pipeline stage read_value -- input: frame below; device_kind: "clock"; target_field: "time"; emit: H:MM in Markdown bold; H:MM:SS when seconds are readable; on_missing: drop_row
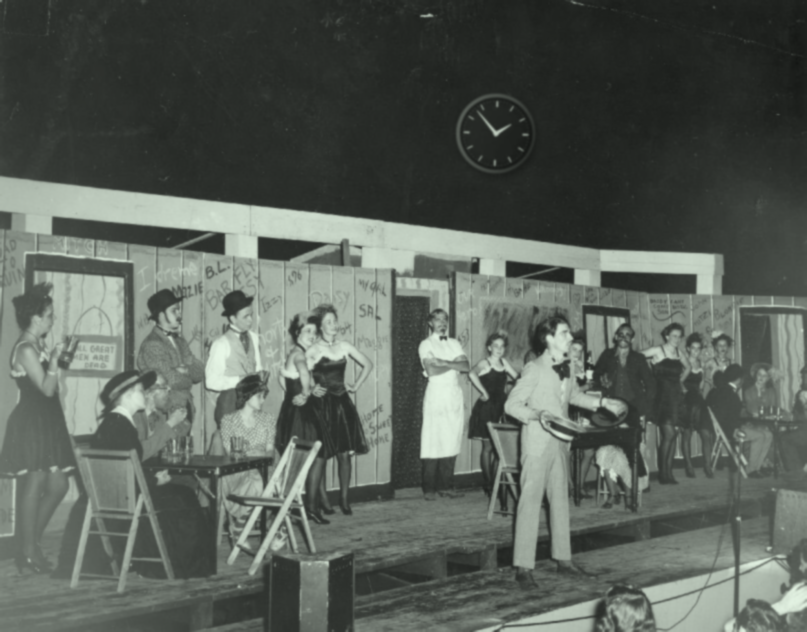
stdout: **1:53**
